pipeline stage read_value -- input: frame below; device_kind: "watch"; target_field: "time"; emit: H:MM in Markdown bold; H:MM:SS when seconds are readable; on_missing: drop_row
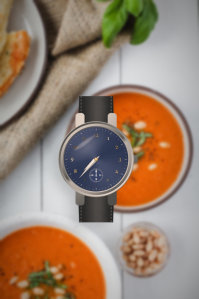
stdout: **7:37**
